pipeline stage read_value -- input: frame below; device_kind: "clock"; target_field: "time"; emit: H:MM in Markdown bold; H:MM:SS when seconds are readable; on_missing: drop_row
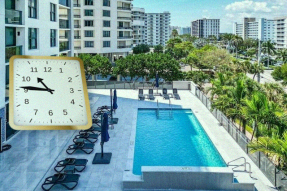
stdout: **10:46**
